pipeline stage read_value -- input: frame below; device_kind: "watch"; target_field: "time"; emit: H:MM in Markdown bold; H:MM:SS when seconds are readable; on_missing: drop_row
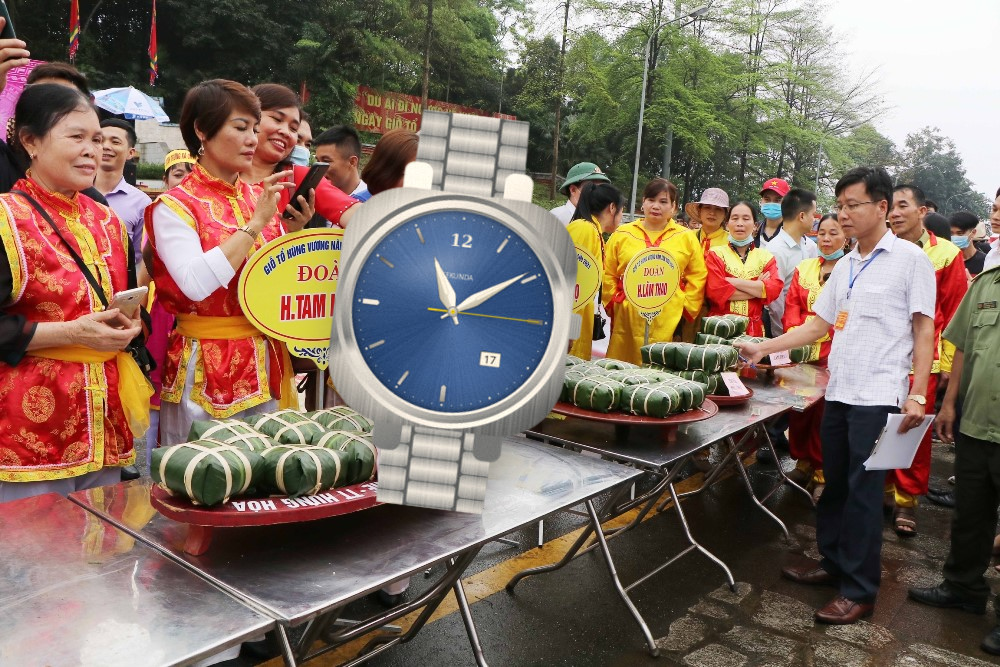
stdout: **11:09:15**
